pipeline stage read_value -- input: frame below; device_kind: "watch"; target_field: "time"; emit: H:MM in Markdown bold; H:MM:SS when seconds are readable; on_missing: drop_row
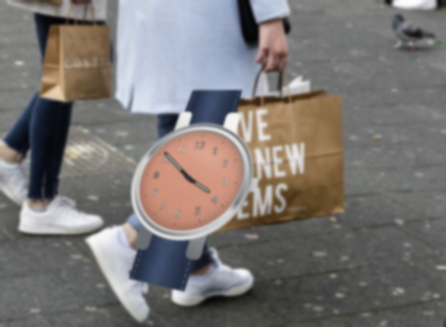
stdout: **3:51**
